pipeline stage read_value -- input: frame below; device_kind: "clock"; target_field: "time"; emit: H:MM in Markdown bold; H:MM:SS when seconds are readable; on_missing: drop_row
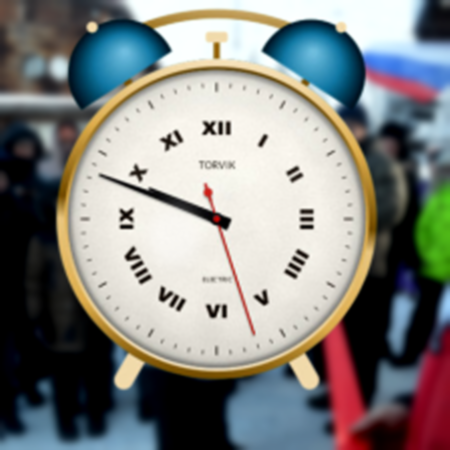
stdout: **9:48:27**
